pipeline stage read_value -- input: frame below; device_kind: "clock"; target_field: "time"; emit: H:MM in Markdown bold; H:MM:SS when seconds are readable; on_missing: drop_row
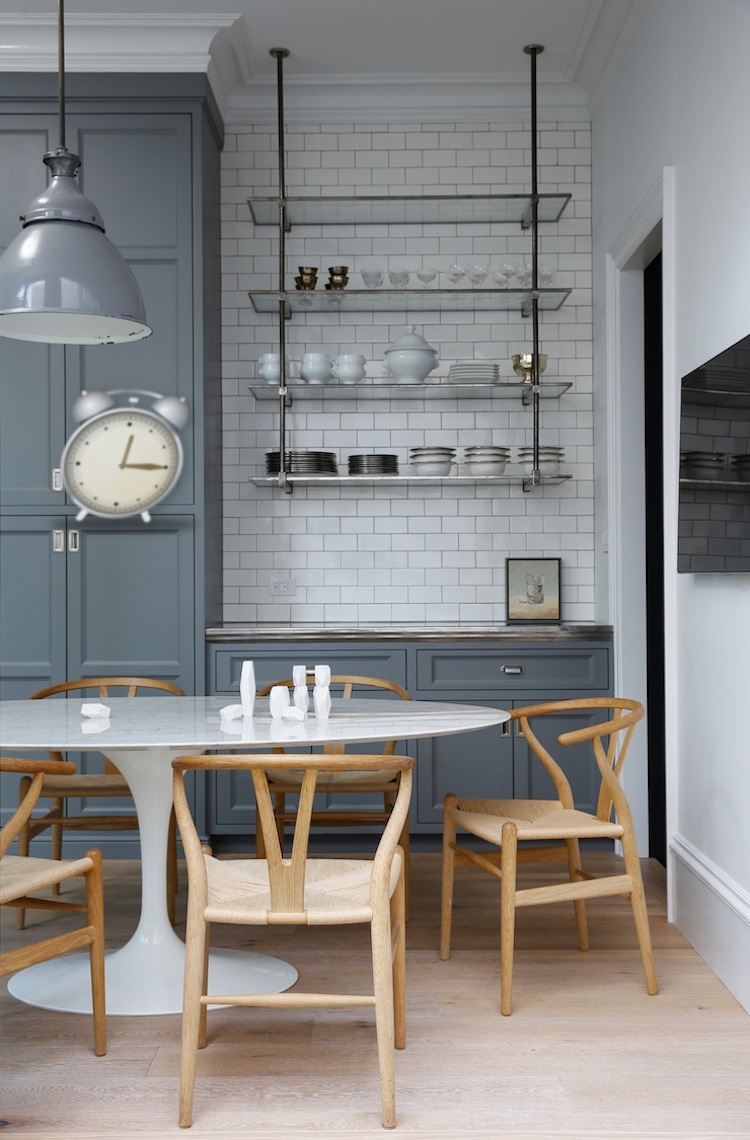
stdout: **12:15**
